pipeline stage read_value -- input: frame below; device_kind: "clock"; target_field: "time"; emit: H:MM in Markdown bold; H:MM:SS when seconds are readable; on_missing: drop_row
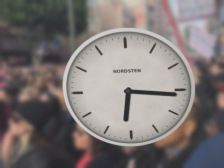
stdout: **6:16**
